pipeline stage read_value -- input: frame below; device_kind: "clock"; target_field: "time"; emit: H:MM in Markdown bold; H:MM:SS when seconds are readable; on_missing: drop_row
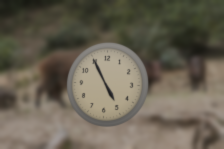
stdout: **4:55**
